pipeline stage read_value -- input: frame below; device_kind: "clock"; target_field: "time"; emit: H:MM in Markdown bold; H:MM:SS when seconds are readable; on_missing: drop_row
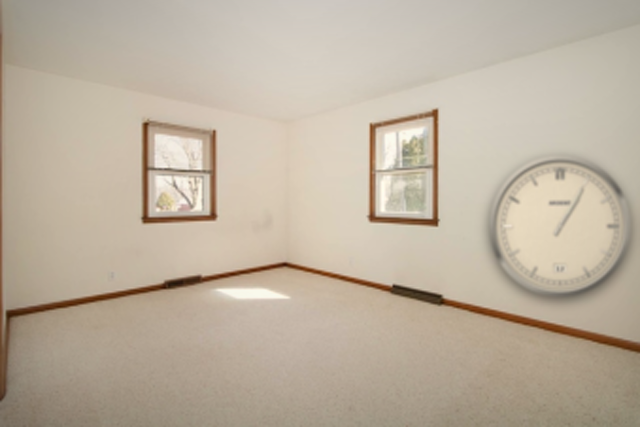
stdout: **1:05**
